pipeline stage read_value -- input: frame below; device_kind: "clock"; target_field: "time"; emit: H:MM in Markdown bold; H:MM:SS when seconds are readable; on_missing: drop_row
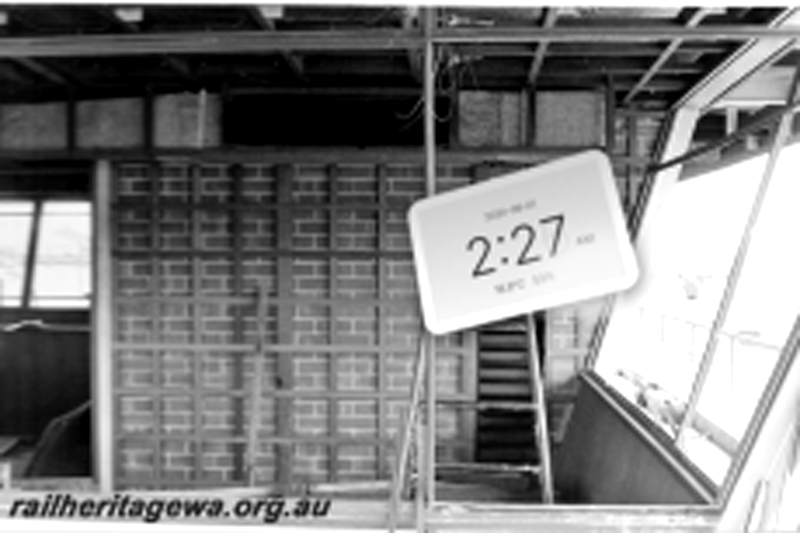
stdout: **2:27**
